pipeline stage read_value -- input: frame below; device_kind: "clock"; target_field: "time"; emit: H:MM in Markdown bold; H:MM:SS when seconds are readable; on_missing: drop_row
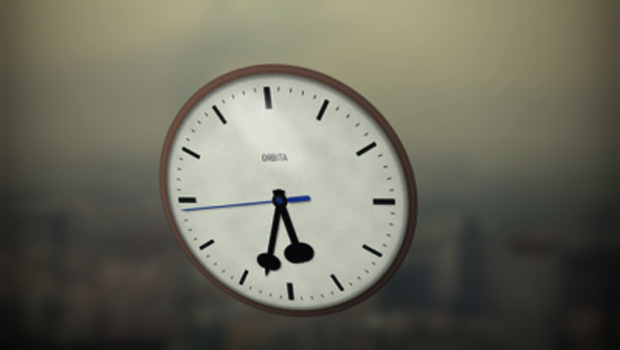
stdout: **5:32:44**
